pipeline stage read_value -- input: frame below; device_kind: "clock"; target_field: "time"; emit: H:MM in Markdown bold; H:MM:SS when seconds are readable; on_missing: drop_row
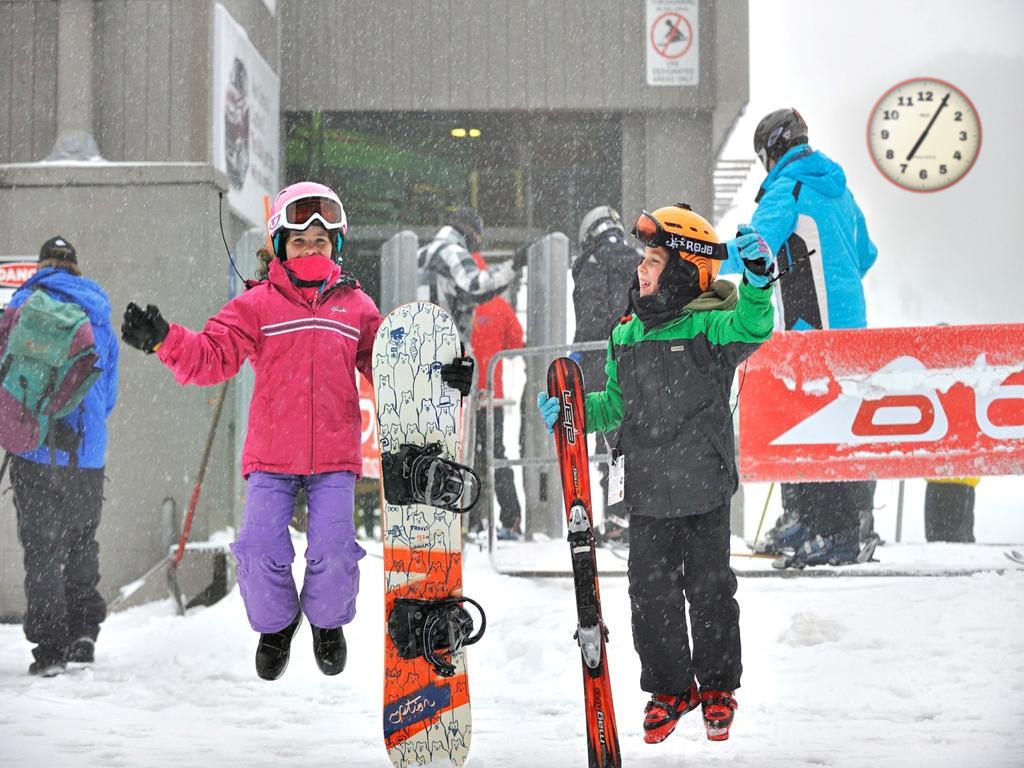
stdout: **7:05**
